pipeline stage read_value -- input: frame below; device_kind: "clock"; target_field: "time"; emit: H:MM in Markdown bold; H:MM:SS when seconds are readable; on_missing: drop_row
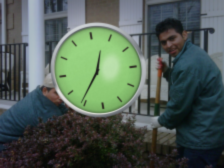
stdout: **12:36**
